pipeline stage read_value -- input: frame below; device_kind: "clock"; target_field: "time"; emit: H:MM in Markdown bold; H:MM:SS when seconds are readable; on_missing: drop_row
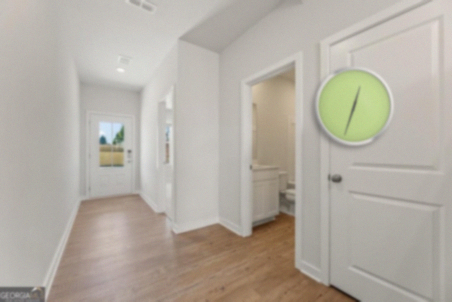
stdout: **12:33**
